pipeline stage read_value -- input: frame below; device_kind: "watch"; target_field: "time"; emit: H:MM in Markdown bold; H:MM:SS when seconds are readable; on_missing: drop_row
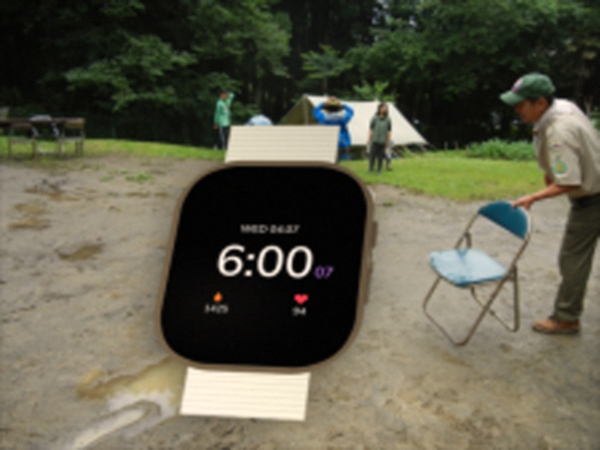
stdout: **6:00**
